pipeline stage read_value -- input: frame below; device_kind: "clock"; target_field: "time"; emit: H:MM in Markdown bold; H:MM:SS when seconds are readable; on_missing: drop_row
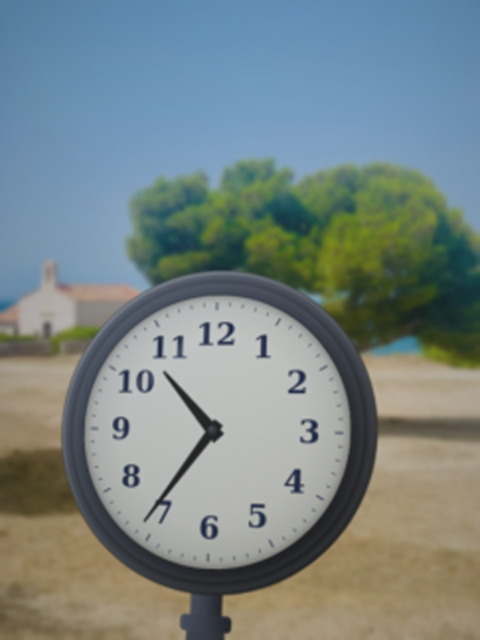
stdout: **10:36**
